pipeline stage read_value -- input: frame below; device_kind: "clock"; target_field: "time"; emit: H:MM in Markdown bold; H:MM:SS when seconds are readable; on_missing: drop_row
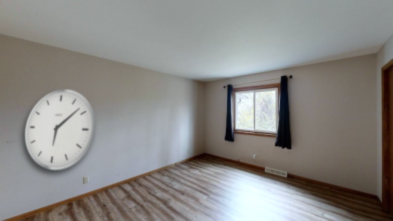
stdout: **6:08**
